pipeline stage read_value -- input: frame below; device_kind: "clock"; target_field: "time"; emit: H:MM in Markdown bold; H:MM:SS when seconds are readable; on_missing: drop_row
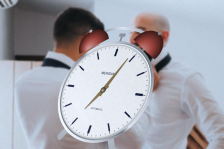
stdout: **7:04**
